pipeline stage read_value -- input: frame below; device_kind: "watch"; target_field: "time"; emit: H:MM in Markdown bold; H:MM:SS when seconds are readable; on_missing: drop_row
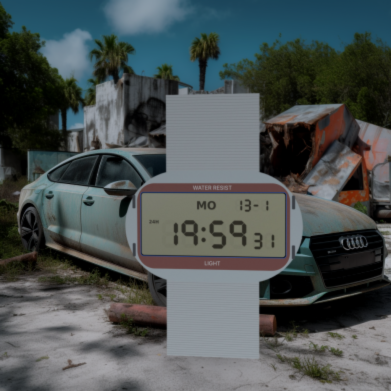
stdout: **19:59:31**
